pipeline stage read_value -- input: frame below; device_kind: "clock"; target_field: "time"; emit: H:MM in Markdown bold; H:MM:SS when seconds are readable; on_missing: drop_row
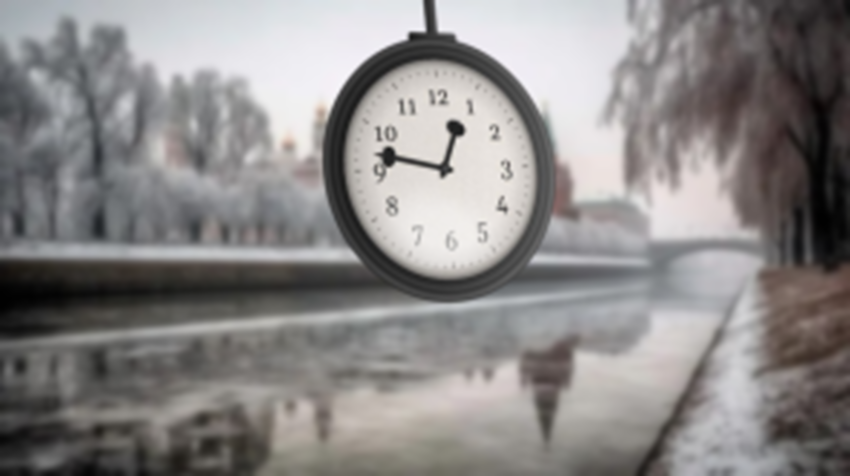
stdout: **12:47**
